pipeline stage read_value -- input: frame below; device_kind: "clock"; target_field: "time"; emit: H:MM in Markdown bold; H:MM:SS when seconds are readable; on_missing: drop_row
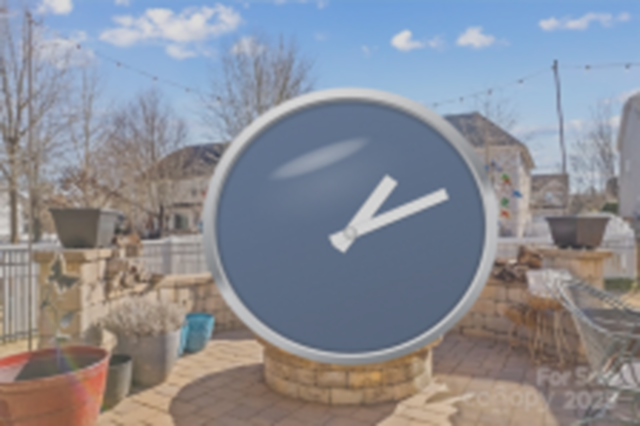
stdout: **1:11**
